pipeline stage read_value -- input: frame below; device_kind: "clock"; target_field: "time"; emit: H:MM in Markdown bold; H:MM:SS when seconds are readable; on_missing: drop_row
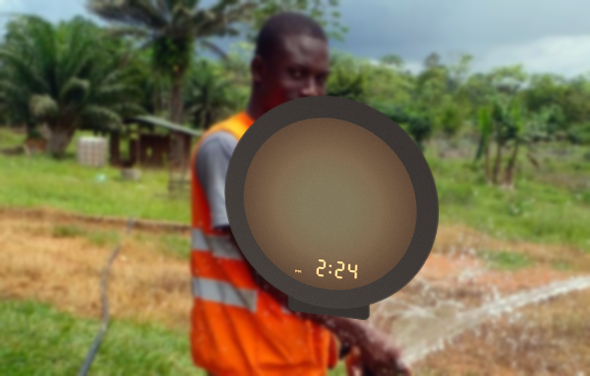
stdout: **2:24**
